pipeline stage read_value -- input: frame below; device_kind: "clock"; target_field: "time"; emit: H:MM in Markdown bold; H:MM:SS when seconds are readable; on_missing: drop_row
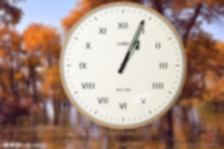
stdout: **1:04**
